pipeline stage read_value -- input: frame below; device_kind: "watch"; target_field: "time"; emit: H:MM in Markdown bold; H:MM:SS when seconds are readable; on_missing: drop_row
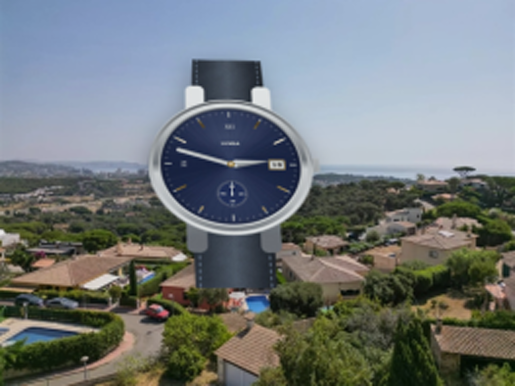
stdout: **2:48**
